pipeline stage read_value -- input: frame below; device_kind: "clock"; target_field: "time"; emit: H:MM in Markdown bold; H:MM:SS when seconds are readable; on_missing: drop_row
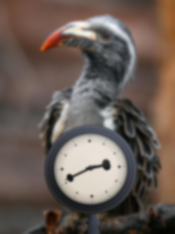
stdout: **2:41**
